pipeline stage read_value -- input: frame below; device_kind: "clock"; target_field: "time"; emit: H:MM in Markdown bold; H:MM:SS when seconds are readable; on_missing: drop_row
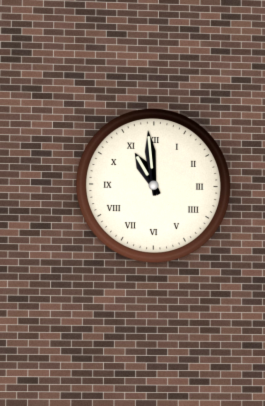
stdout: **10:59**
